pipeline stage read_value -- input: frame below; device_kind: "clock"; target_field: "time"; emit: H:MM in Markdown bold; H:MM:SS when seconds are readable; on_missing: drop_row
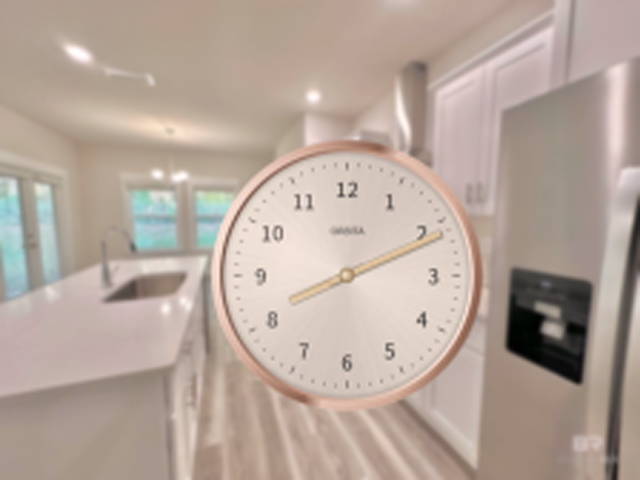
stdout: **8:11**
